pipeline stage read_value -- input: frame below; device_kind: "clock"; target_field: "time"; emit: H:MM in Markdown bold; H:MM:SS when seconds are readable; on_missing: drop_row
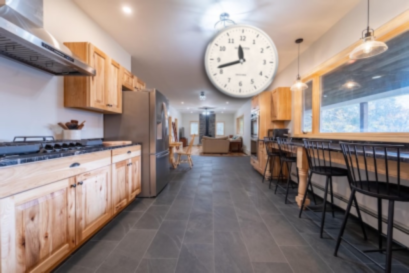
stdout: **11:42**
